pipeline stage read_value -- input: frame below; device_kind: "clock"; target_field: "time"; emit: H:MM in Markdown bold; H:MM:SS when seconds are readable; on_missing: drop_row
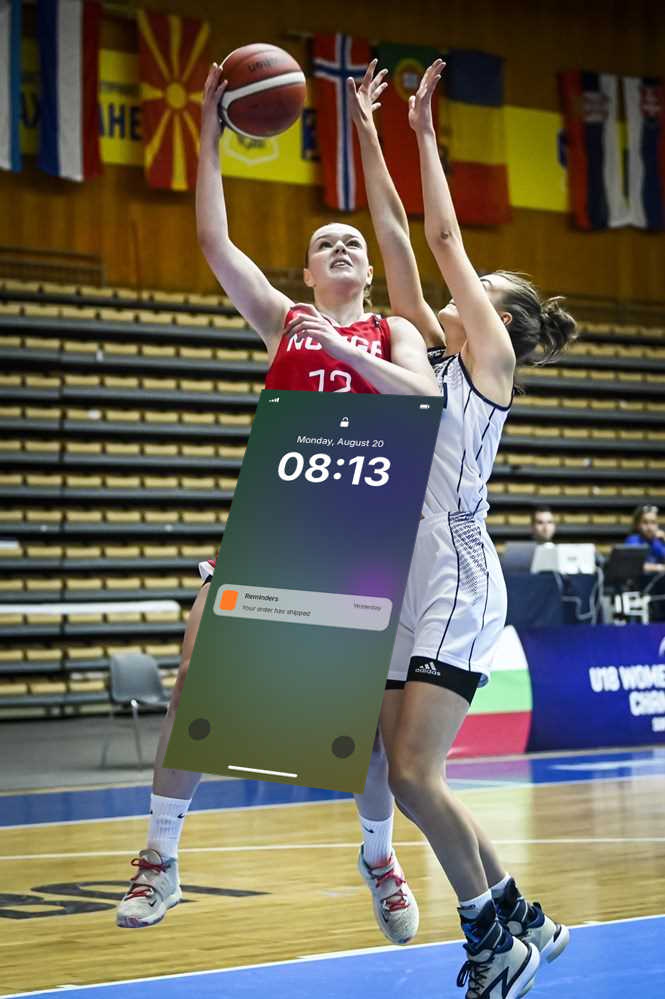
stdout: **8:13**
